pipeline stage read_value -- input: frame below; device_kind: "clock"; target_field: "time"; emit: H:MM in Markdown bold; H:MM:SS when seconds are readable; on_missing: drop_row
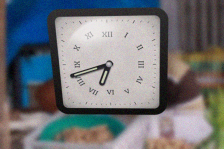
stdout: **6:42**
